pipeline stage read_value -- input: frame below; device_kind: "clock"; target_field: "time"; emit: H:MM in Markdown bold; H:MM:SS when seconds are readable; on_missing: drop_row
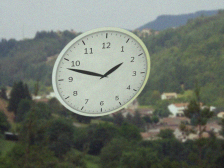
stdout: **1:48**
